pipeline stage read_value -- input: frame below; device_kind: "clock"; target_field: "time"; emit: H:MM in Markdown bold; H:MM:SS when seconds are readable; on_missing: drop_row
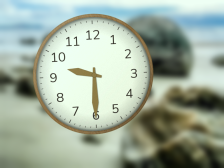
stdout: **9:30**
